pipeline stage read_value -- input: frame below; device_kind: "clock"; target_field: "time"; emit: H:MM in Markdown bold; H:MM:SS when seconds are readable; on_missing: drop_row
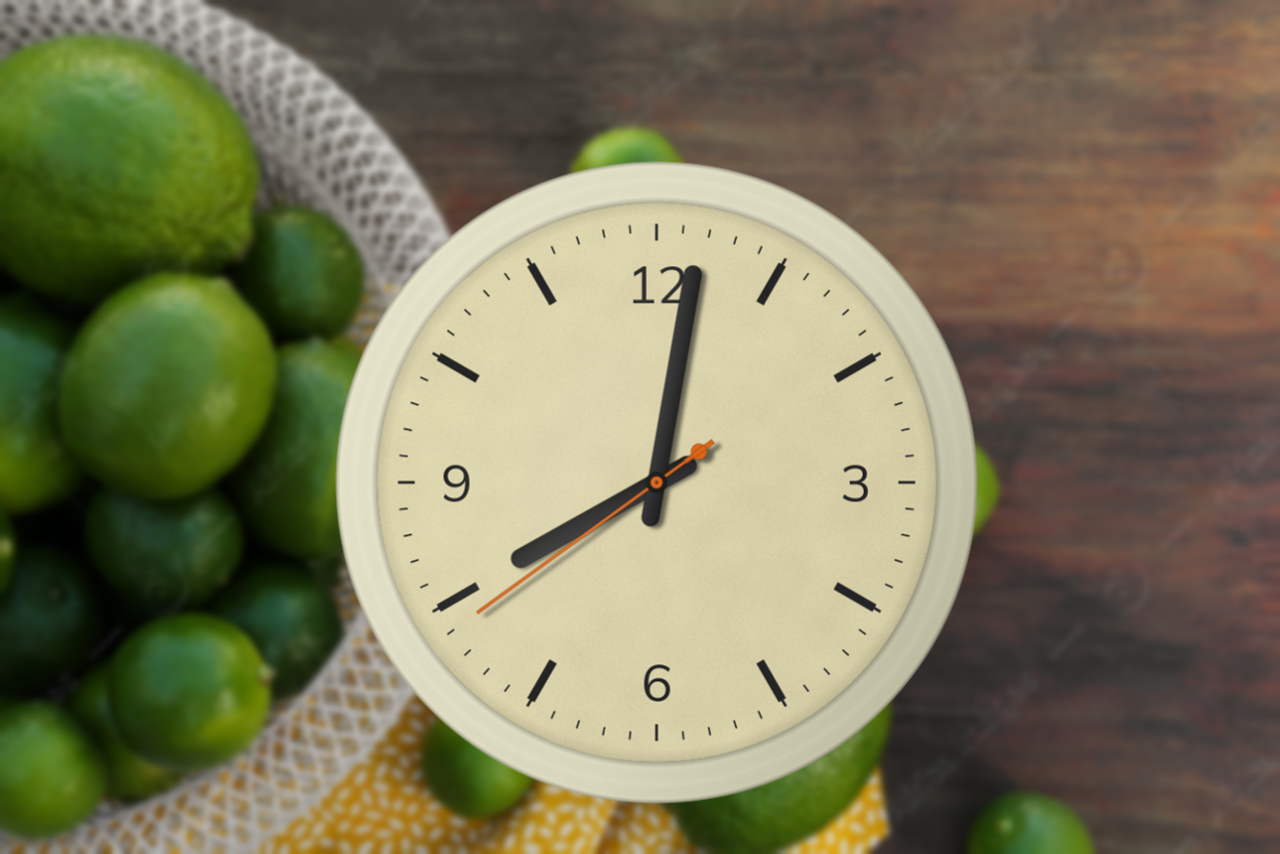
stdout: **8:01:39**
